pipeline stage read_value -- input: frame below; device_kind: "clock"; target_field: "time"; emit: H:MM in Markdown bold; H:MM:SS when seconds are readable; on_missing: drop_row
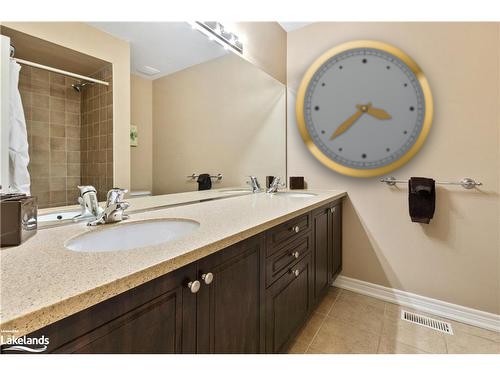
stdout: **3:38**
